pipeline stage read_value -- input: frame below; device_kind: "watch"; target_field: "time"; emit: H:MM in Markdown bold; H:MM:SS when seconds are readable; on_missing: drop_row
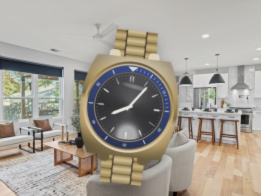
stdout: **8:06**
